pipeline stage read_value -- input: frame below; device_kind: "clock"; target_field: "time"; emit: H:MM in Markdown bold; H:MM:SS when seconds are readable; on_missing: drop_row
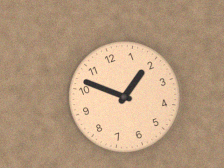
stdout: **1:52**
